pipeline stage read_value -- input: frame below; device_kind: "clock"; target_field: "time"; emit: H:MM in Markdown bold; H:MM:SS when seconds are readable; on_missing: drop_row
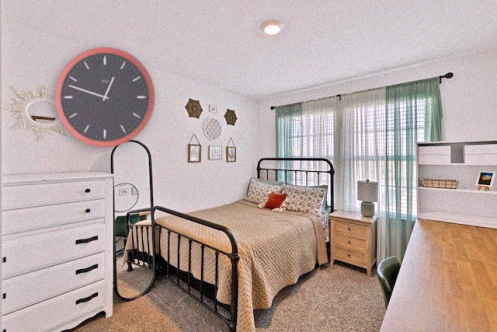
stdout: **12:48**
